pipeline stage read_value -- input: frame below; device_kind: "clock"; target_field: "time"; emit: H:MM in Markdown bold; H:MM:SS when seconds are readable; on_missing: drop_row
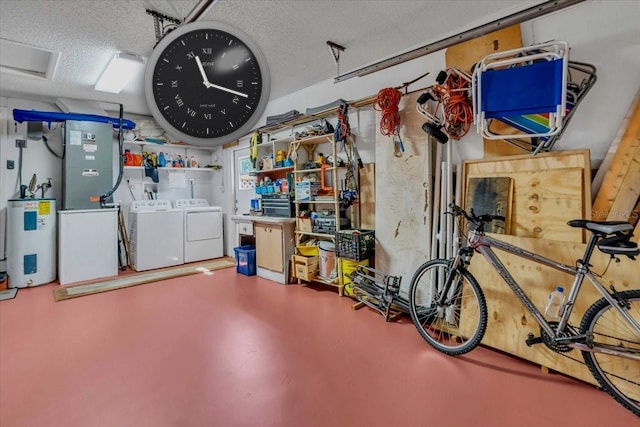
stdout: **11:18**
